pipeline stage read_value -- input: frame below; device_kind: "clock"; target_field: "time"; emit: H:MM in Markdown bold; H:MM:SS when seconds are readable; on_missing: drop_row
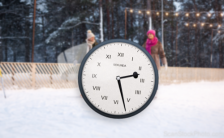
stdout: **2:27**
